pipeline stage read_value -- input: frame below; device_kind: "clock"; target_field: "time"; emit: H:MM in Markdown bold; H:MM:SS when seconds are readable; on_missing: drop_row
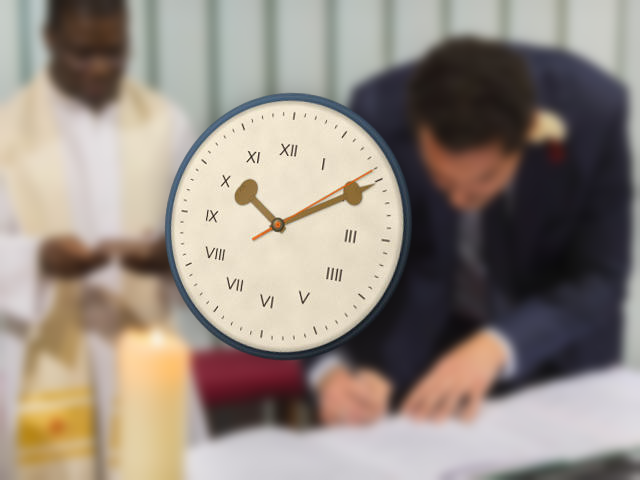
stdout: **10:10:09**
